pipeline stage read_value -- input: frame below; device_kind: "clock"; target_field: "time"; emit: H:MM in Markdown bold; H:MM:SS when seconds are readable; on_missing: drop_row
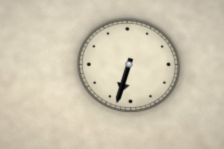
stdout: **6:33**
